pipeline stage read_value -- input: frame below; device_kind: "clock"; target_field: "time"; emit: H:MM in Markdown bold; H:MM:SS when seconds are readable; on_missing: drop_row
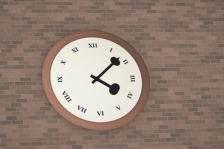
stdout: **4:08**
